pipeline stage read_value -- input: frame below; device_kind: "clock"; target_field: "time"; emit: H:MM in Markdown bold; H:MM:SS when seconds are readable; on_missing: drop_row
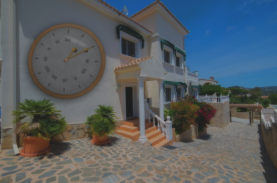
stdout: **1:10**
